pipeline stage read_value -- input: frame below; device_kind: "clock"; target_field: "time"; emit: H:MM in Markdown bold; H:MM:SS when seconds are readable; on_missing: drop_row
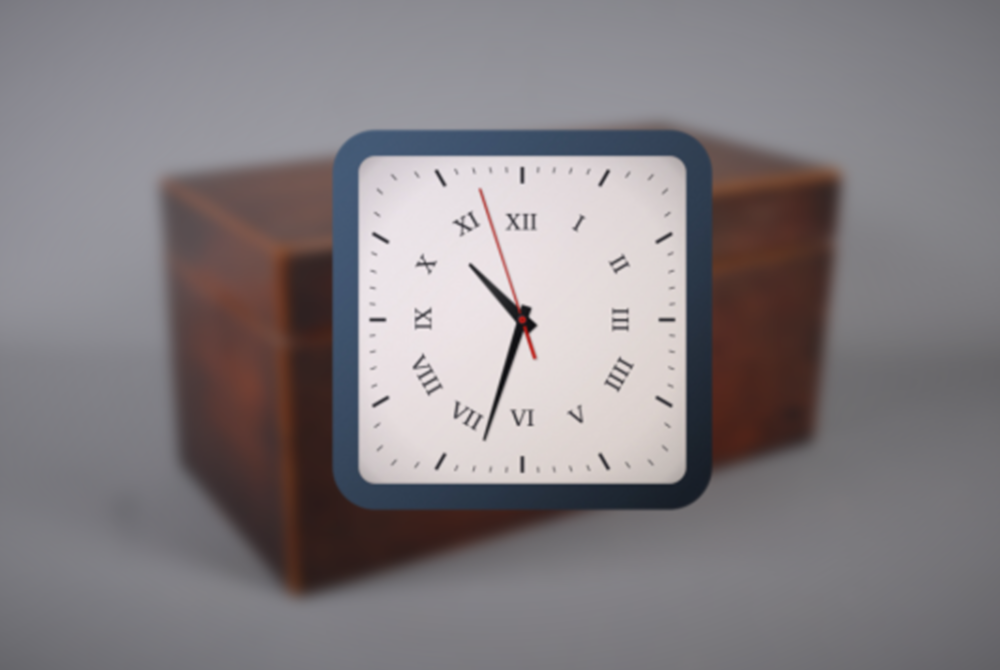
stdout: **10:32:57**
